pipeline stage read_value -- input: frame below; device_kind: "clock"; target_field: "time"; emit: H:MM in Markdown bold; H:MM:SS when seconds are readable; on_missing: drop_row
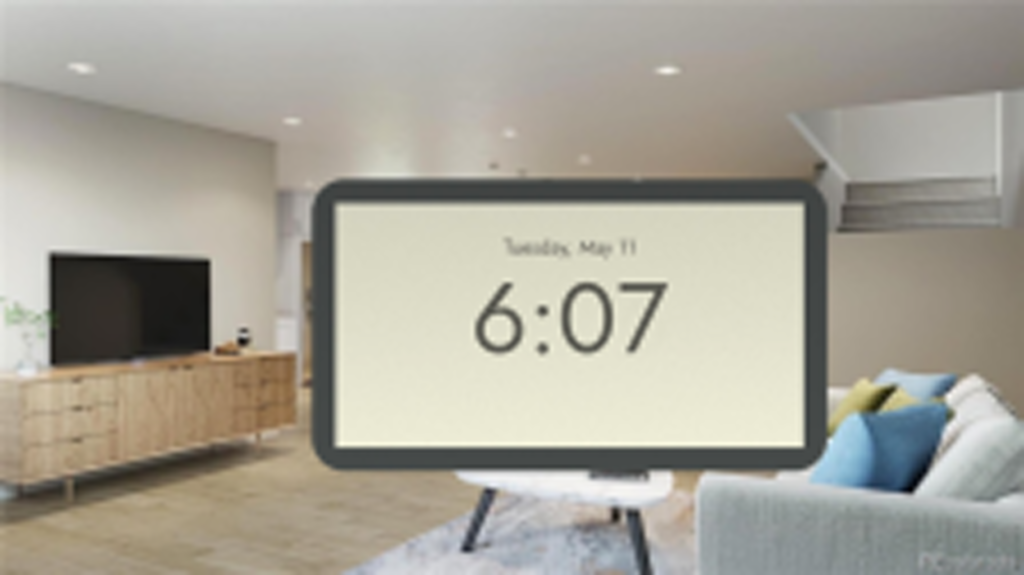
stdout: **6:07**
